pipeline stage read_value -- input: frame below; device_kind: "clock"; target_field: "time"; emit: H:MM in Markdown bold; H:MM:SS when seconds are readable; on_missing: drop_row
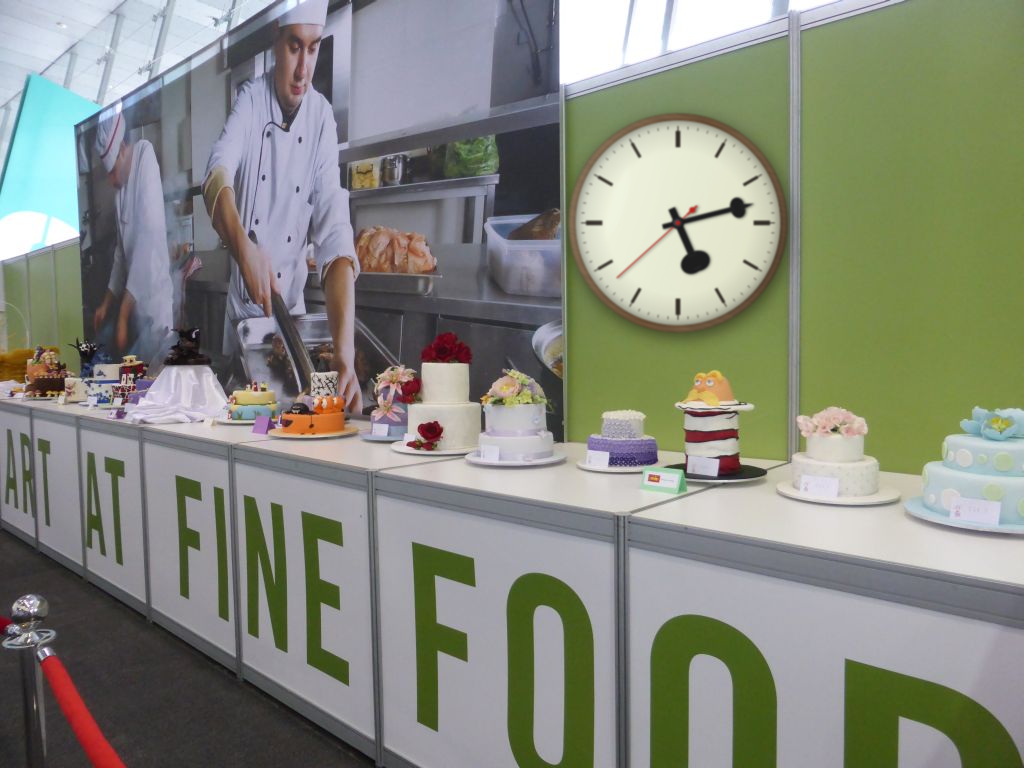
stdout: **5:12:38**
